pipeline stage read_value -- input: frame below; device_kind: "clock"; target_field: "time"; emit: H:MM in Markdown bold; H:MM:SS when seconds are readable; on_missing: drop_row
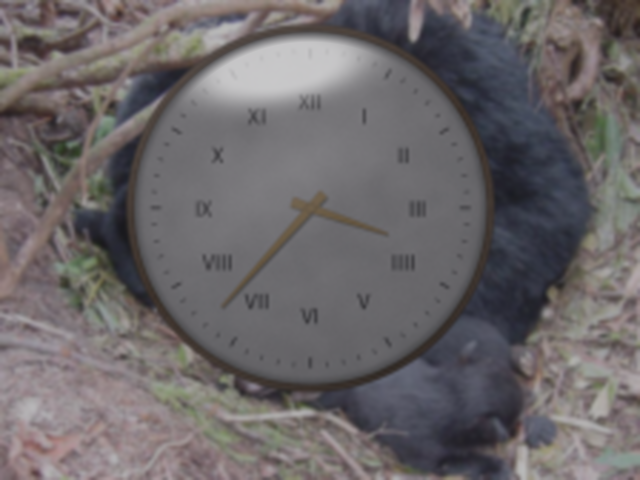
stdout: **3:37**
